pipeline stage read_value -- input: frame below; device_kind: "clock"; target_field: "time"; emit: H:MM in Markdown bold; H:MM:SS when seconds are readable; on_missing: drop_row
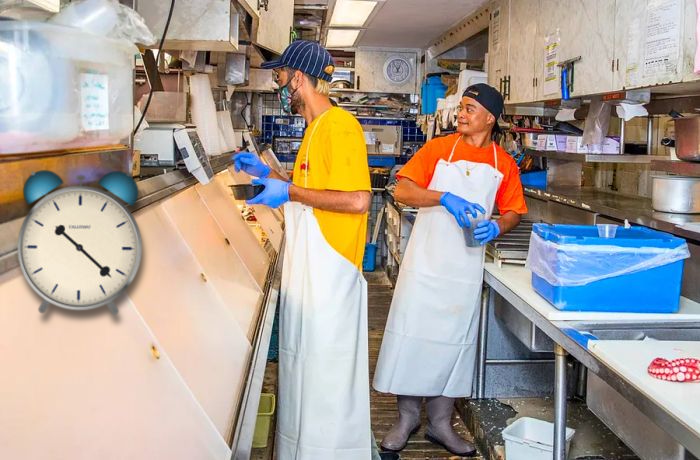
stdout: **10:22**
